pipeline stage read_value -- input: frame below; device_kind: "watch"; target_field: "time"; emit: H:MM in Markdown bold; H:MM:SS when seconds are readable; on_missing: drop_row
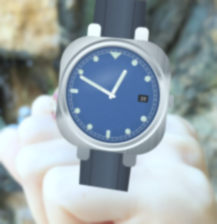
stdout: **12:49**
